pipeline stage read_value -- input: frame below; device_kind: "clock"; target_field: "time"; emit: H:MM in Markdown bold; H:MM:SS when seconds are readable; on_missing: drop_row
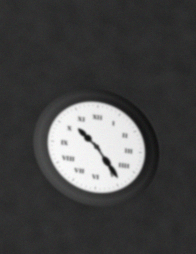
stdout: **10:24**
